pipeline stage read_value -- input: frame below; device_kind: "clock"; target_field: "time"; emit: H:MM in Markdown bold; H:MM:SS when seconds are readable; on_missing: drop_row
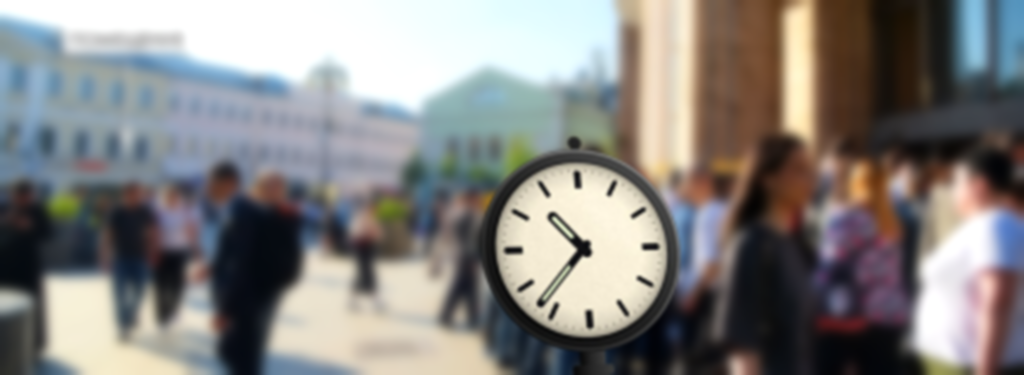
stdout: **10:37**
